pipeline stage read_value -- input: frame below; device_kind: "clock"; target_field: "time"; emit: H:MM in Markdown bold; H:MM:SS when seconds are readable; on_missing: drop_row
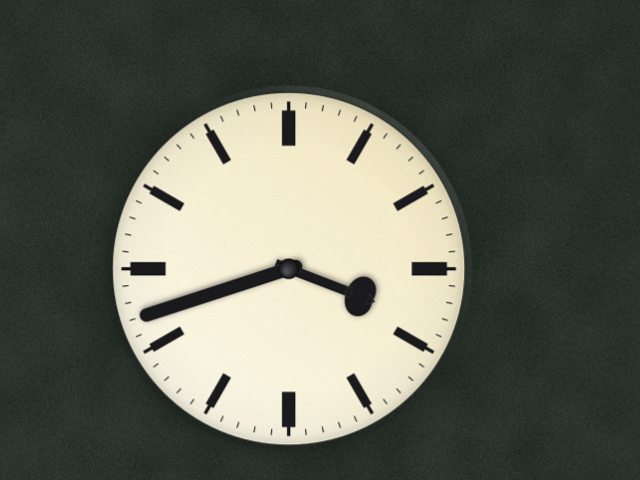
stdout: **3:42**
